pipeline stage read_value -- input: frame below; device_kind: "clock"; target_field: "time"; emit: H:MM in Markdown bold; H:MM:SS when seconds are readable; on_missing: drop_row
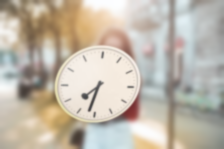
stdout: **7:32**
